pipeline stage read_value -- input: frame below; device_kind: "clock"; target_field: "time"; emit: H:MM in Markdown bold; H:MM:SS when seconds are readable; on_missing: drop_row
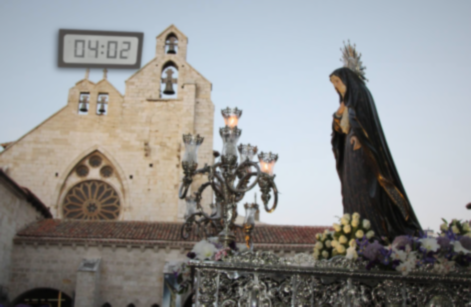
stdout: **4:02**
